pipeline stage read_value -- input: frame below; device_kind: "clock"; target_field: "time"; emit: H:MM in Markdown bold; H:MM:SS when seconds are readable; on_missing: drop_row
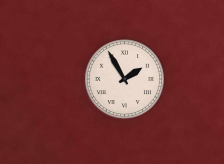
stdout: **1:55**
